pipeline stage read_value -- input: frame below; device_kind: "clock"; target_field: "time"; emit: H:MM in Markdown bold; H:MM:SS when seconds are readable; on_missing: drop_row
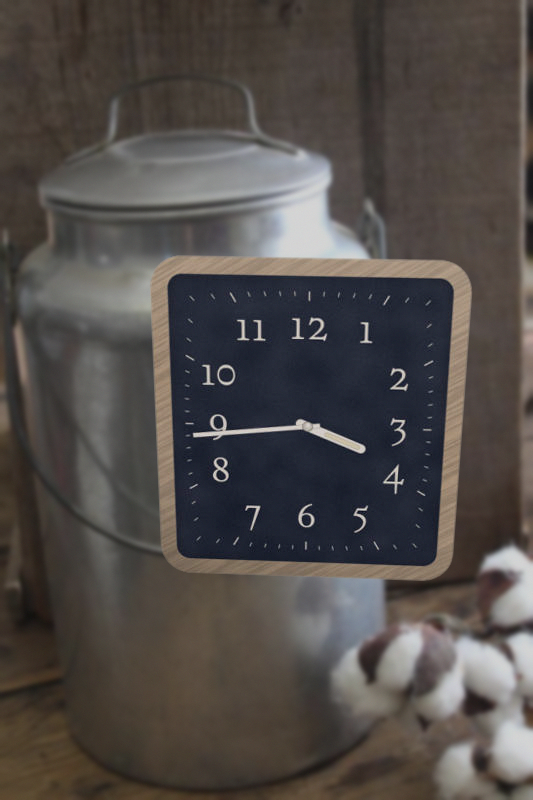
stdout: **3:44**
